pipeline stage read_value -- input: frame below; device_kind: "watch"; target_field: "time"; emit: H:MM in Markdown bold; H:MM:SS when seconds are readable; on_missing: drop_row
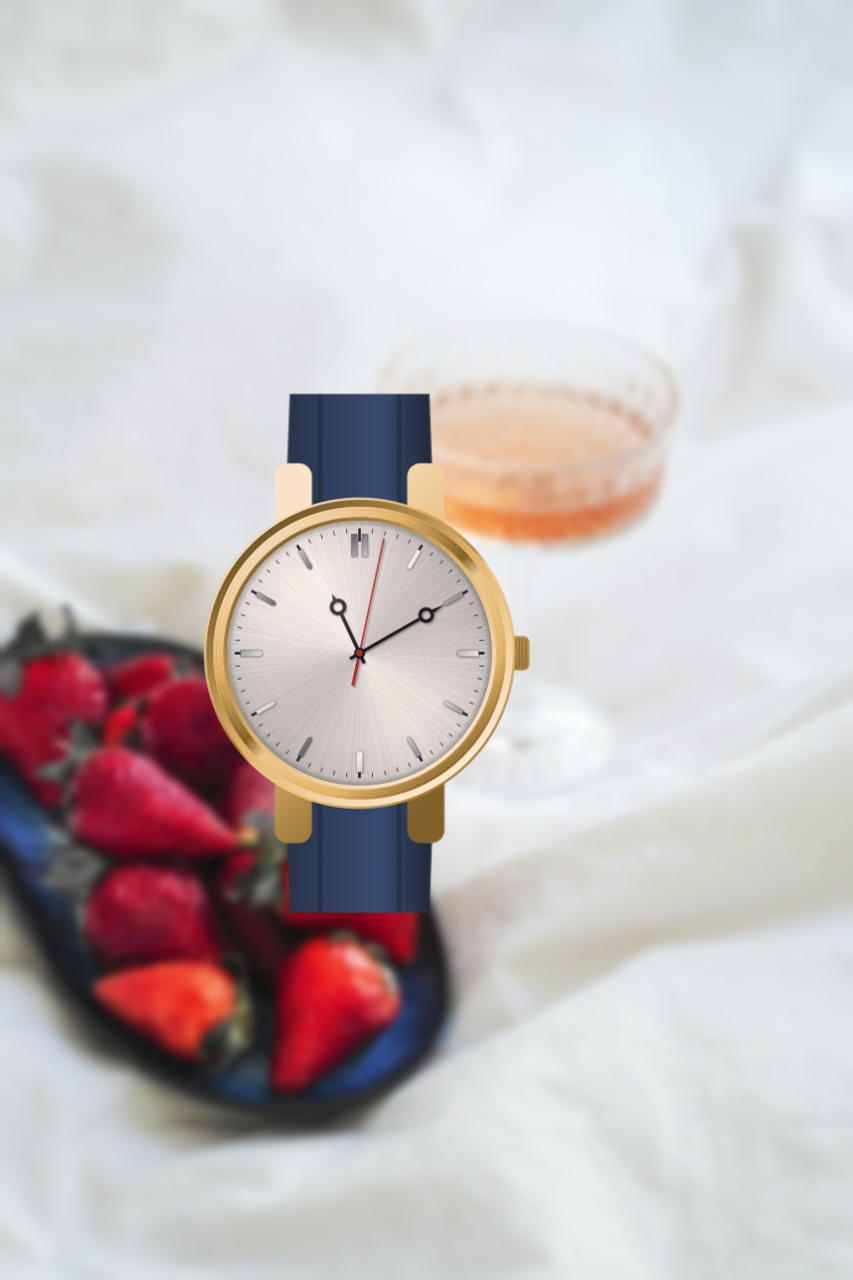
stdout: **11:10:02**
